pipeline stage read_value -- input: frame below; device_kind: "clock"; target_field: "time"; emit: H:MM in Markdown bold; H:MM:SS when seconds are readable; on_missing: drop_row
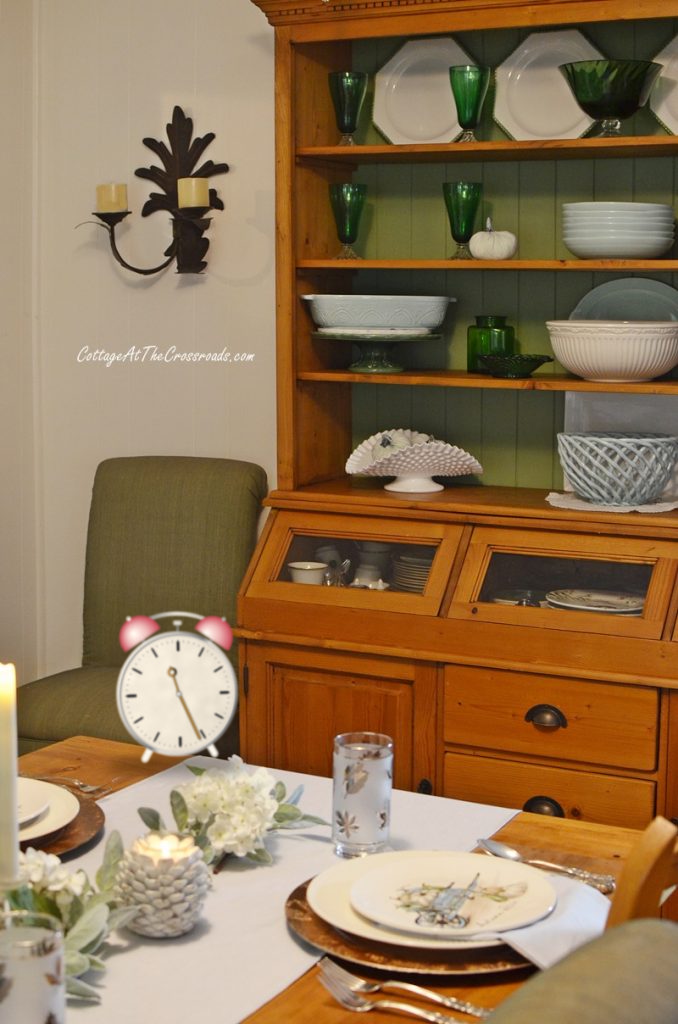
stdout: **11:26**
